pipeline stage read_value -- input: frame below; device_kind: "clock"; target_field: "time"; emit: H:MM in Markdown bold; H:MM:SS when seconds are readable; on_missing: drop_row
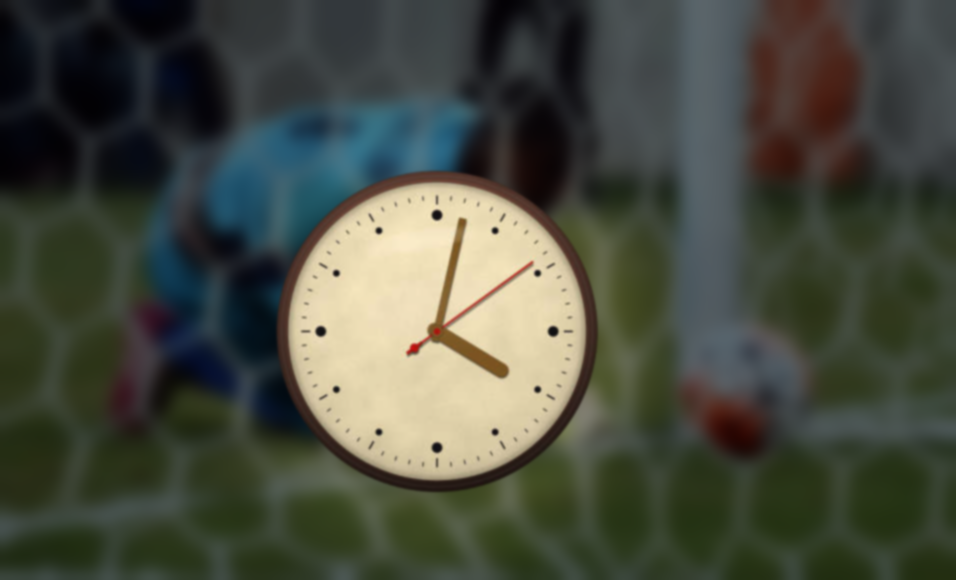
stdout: **4:02:09**
